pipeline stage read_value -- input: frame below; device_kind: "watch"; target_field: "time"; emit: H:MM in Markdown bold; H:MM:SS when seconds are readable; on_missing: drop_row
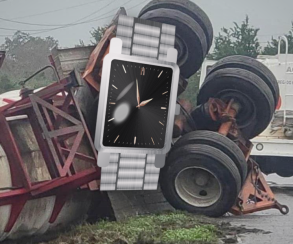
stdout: **1:58**
